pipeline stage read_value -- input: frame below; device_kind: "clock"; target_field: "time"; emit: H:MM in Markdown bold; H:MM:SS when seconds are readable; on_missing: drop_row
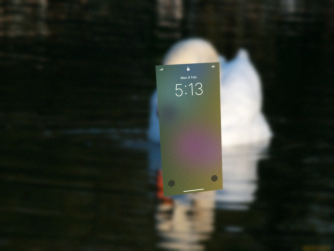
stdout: **5:13**
